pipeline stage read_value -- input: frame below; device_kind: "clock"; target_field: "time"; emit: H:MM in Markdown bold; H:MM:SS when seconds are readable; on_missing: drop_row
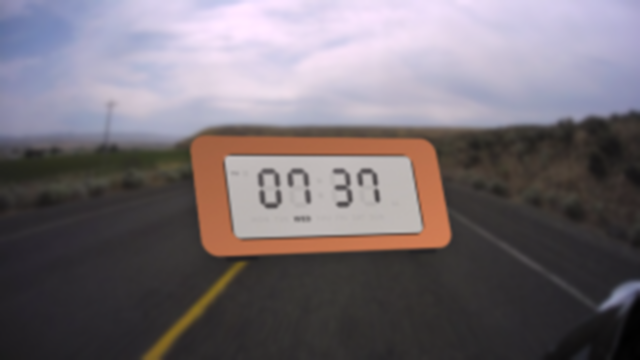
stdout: **7:37**
